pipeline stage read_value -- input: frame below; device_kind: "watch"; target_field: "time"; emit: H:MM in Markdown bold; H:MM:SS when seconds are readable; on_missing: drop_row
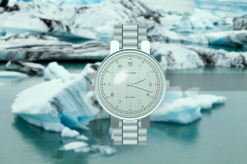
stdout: **2:18**
